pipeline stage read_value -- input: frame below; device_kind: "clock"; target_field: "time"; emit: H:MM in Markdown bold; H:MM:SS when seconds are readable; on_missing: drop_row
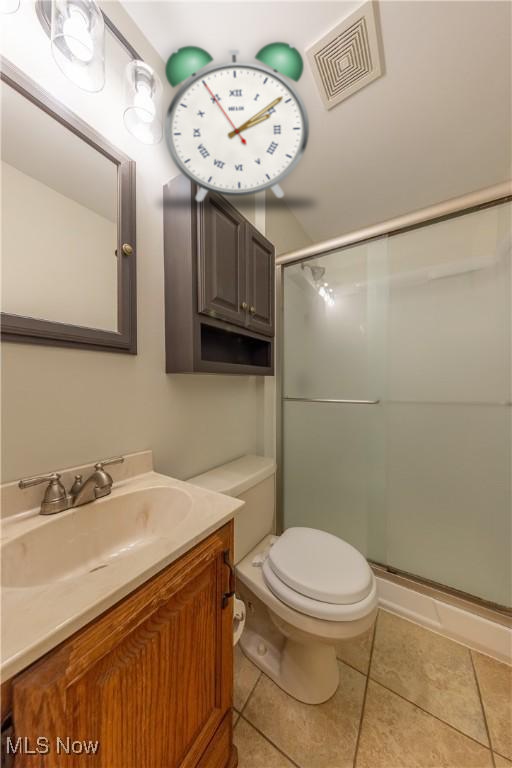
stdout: **2:08:55**
